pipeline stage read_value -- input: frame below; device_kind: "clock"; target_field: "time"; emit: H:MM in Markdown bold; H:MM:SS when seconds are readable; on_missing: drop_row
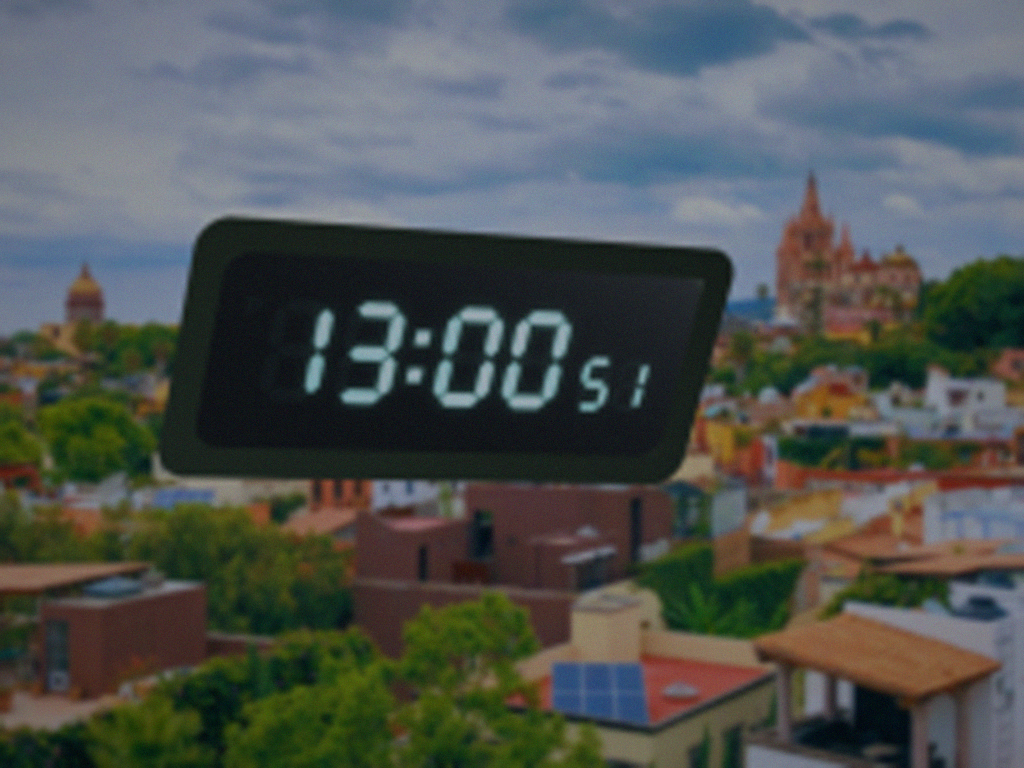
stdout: **13:00:51**
